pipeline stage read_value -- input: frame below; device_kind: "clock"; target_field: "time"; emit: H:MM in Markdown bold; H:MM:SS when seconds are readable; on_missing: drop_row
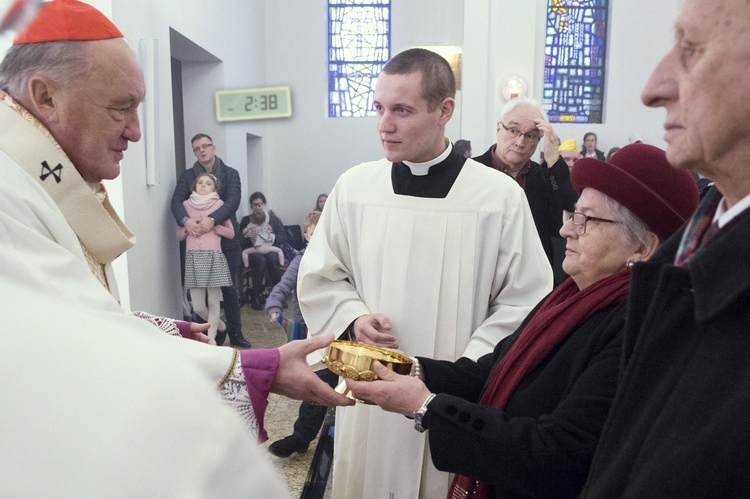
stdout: **2:38**
